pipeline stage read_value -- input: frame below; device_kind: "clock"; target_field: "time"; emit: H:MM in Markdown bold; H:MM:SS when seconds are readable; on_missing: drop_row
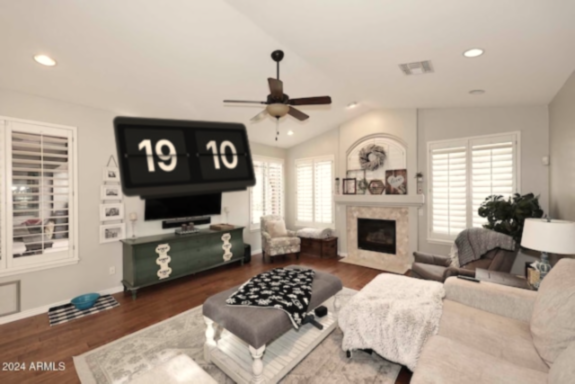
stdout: **19:10**
